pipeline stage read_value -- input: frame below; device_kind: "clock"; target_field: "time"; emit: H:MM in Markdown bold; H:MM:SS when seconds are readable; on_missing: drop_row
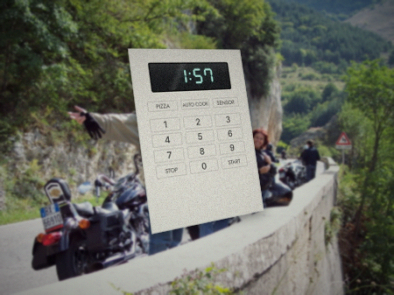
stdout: **1:57**
